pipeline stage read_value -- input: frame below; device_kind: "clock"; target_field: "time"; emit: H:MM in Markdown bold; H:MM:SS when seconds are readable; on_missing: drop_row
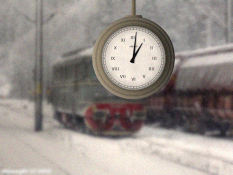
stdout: **1:01**
